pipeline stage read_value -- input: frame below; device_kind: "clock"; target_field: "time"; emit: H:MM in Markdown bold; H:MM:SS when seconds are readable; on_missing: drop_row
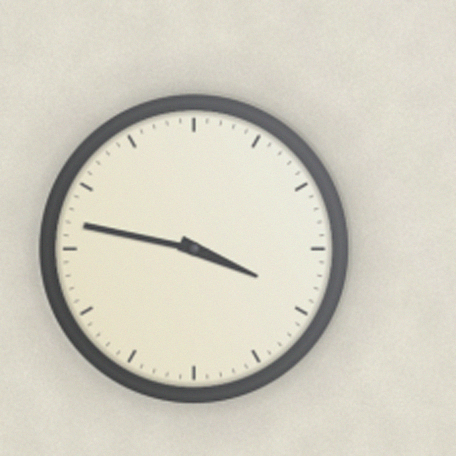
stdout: **3:47**
